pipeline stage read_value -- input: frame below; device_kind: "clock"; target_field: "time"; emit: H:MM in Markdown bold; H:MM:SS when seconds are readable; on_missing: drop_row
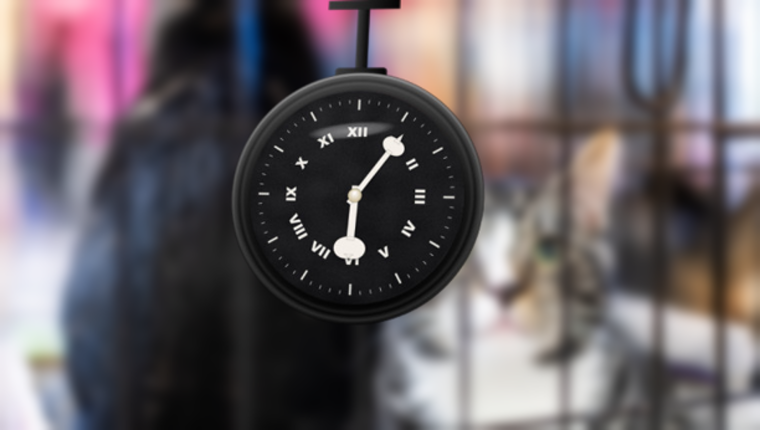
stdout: **6:06**
